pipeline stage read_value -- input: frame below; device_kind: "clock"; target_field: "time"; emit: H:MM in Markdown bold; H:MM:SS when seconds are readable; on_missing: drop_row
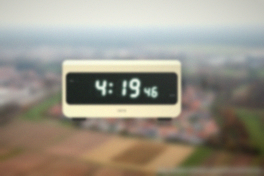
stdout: **4:19**
